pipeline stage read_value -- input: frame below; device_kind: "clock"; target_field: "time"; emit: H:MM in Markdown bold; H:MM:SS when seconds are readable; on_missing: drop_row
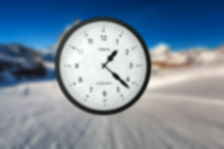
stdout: **1:22**
